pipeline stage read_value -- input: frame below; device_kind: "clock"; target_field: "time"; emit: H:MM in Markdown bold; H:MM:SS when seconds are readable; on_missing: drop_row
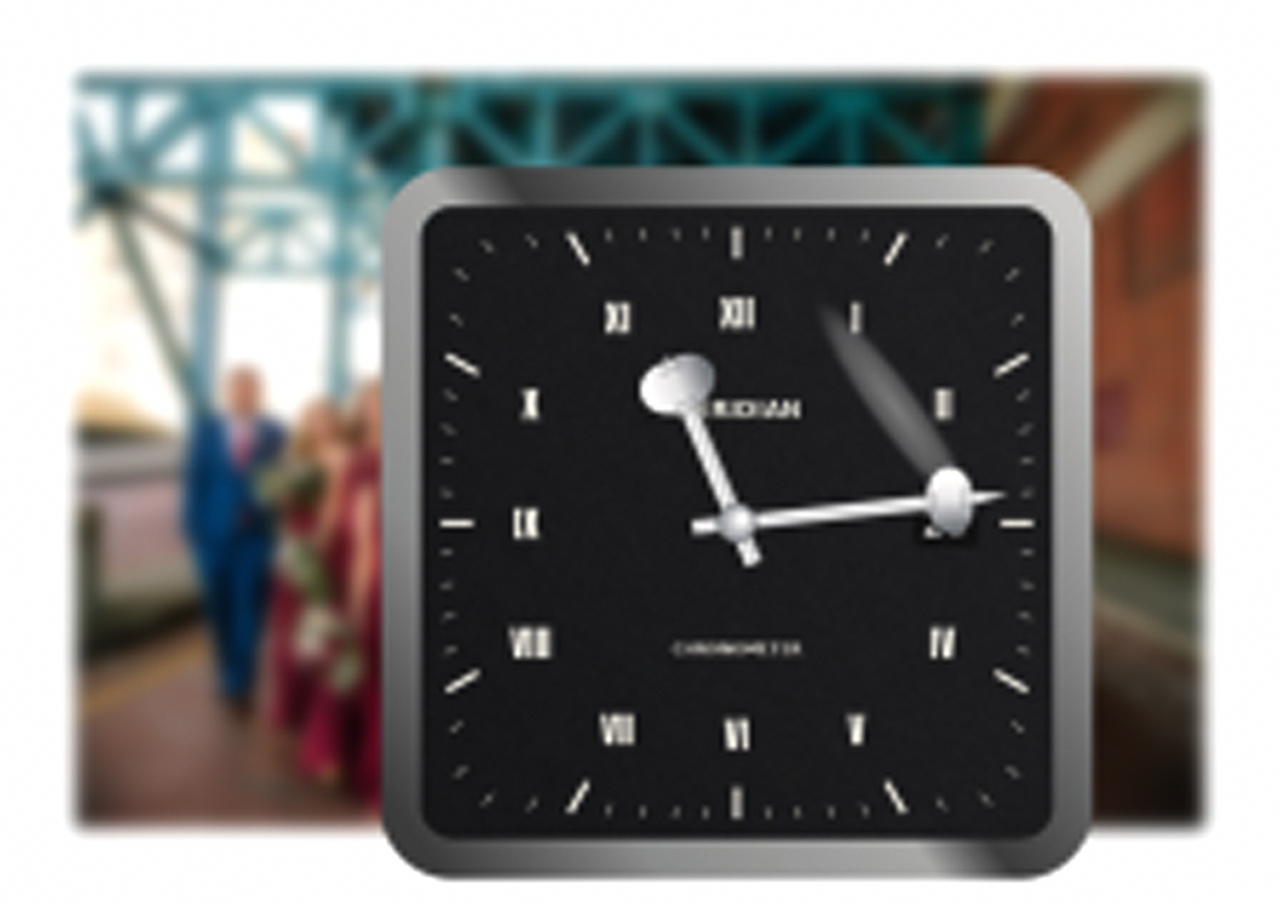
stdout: **11:14**
